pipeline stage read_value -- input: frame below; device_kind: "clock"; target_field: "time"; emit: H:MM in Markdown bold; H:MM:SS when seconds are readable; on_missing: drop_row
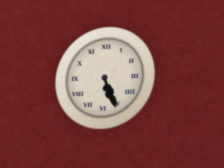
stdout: **5:26**
